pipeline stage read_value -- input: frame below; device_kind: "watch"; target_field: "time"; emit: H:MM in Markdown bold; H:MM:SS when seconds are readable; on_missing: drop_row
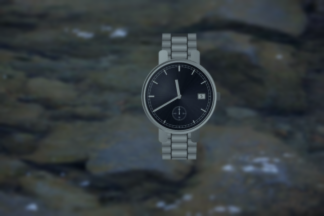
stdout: **11:40**
